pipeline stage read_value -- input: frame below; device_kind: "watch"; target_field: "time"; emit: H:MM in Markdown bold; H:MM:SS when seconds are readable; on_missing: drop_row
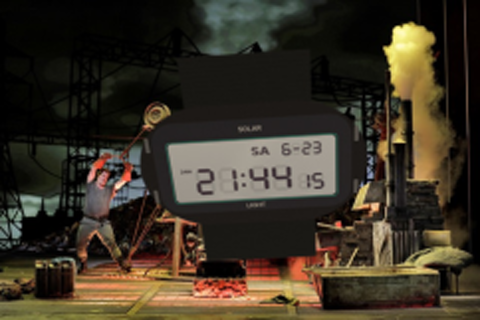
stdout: **21:44:15**
